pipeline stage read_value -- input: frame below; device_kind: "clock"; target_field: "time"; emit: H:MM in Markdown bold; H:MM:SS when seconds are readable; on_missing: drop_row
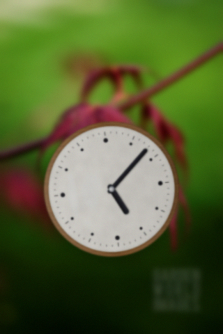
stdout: **5:08**
